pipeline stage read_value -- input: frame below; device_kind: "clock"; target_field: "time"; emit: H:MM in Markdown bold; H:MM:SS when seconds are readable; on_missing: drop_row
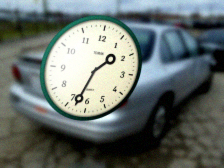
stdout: **1:33**
